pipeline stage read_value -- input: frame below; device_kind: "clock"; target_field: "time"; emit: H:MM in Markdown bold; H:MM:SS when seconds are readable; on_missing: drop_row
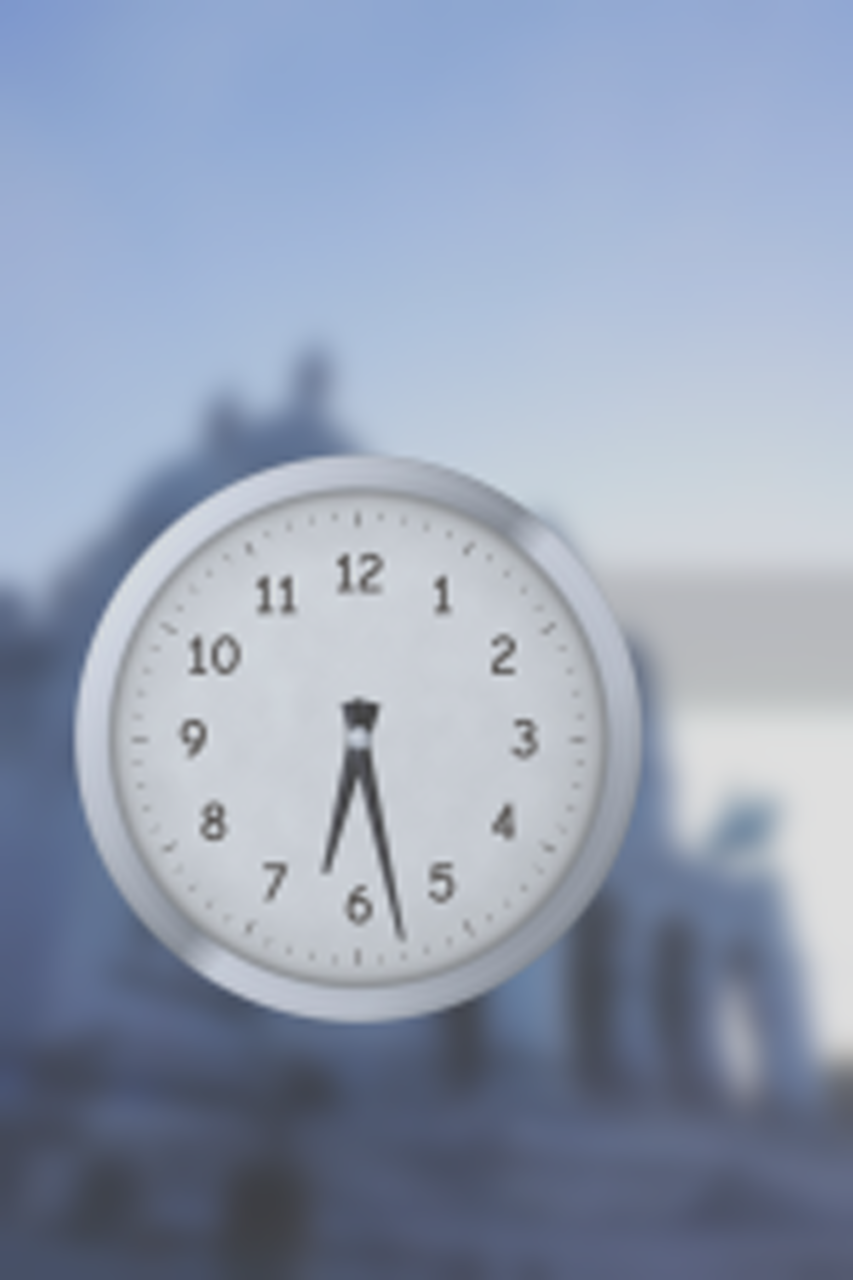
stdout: **6:28**
